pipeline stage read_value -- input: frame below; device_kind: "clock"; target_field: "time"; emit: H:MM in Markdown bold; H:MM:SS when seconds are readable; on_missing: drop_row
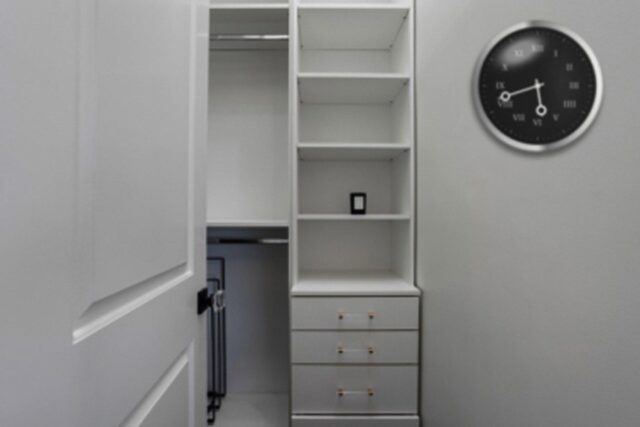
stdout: **5:42**
